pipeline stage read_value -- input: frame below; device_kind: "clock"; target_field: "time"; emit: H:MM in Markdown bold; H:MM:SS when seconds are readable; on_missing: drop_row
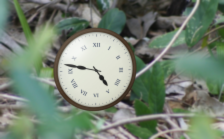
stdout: **4:47**
